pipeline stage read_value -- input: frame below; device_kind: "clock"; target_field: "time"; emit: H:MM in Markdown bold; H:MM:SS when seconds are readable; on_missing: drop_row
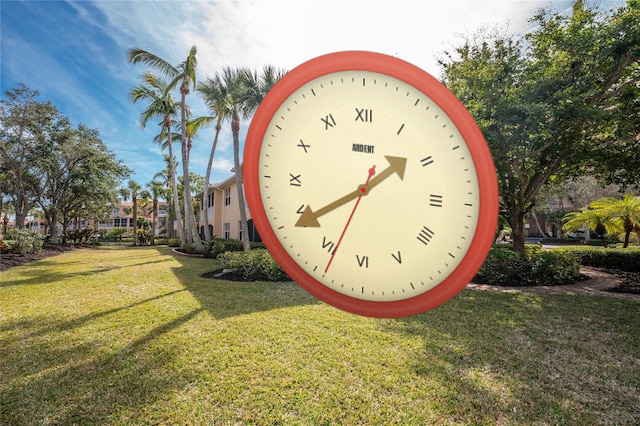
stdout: **1:39:34**
